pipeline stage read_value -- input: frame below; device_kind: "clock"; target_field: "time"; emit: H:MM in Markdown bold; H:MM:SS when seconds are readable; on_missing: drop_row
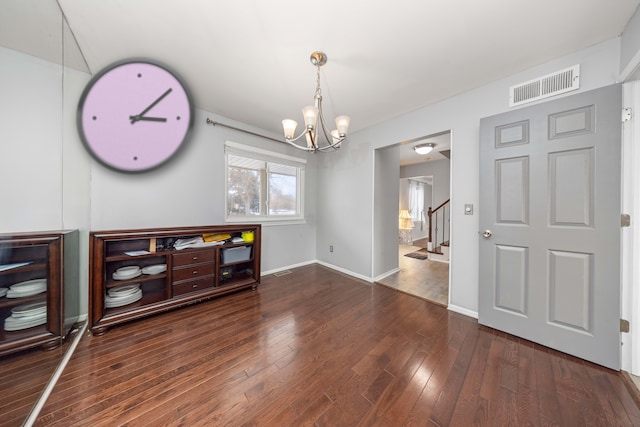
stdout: **3:08**
